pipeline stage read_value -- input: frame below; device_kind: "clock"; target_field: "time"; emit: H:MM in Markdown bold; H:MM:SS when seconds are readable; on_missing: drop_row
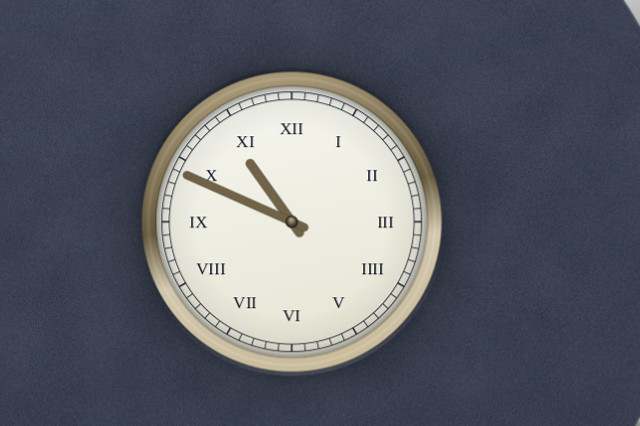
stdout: **10:49**
